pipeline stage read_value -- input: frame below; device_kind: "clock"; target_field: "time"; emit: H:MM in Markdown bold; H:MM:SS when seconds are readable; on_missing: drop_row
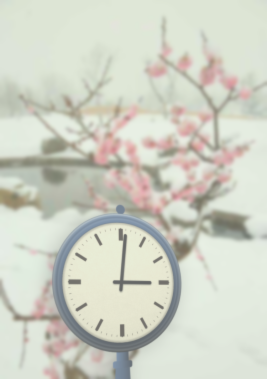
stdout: **3:01**
